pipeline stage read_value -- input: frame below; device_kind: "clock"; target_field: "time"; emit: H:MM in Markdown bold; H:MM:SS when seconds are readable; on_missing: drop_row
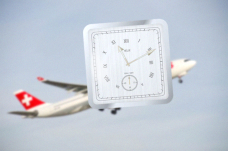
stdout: **11:11**
